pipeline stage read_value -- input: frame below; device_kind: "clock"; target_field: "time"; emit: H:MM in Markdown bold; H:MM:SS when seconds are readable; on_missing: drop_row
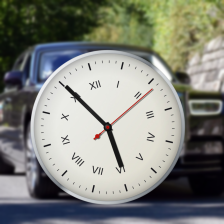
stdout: **5:55:11**
